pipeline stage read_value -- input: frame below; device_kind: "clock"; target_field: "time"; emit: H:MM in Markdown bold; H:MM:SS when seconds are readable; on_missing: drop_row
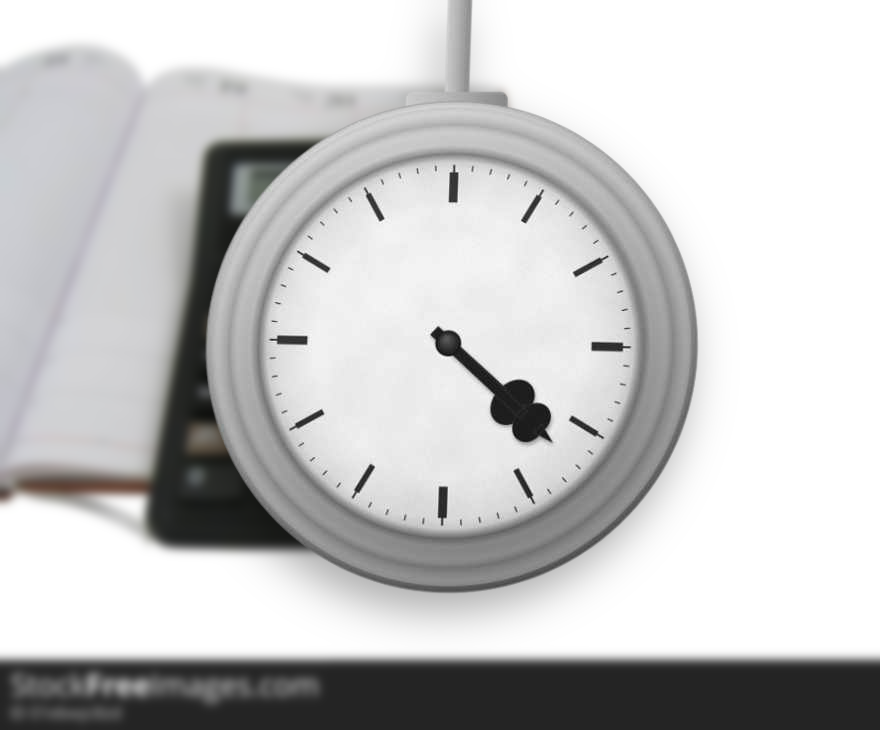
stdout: **4:22**
